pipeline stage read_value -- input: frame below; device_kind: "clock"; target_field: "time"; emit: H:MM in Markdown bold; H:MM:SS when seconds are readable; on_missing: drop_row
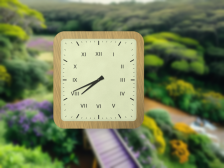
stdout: **7:41**
